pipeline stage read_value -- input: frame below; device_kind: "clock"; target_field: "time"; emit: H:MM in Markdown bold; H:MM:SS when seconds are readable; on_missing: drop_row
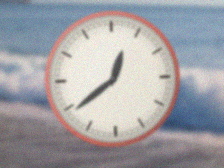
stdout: **12:39**
